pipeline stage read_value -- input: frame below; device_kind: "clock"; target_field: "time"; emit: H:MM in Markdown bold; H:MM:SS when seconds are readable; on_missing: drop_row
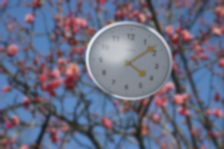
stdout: **4:08**
